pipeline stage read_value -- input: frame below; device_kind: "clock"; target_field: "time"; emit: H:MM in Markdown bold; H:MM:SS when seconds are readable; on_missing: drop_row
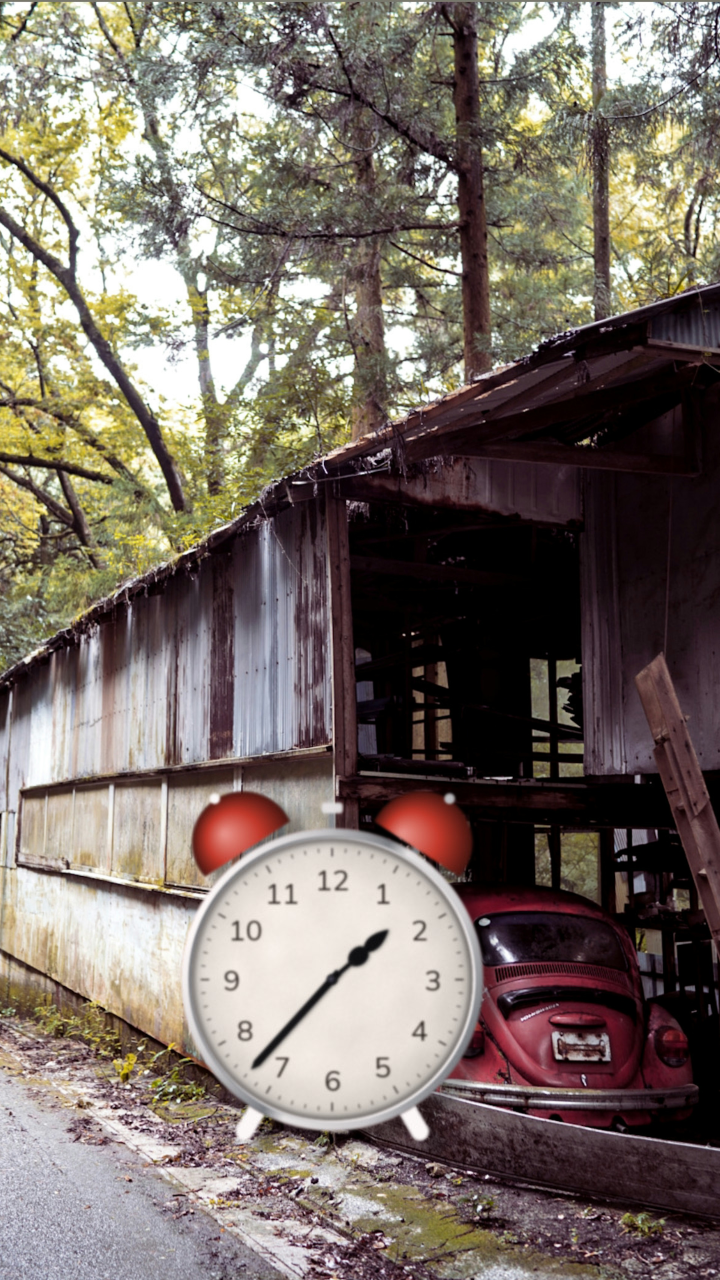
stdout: **1:37**
